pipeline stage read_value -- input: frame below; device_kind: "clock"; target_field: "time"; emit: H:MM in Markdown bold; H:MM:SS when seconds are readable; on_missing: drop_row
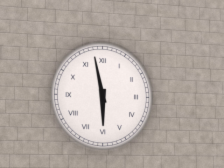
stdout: **5:58**
